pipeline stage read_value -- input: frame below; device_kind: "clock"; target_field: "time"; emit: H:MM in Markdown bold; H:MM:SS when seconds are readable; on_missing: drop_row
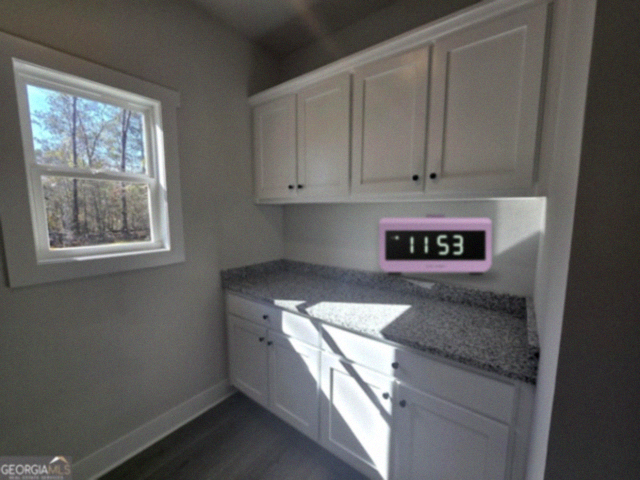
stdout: **11:53**
